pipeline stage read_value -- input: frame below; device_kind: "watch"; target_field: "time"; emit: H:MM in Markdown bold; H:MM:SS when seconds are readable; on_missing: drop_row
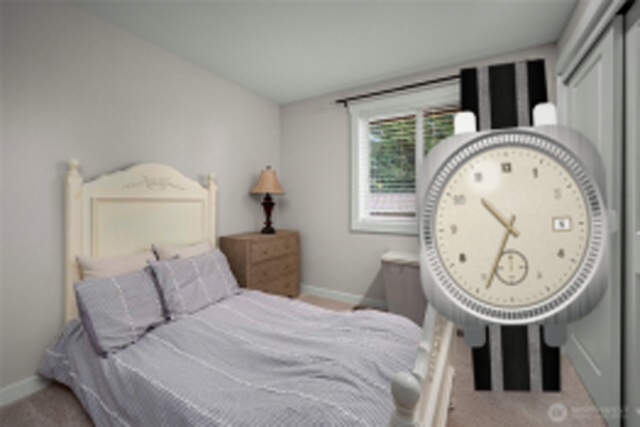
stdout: **10:34**
